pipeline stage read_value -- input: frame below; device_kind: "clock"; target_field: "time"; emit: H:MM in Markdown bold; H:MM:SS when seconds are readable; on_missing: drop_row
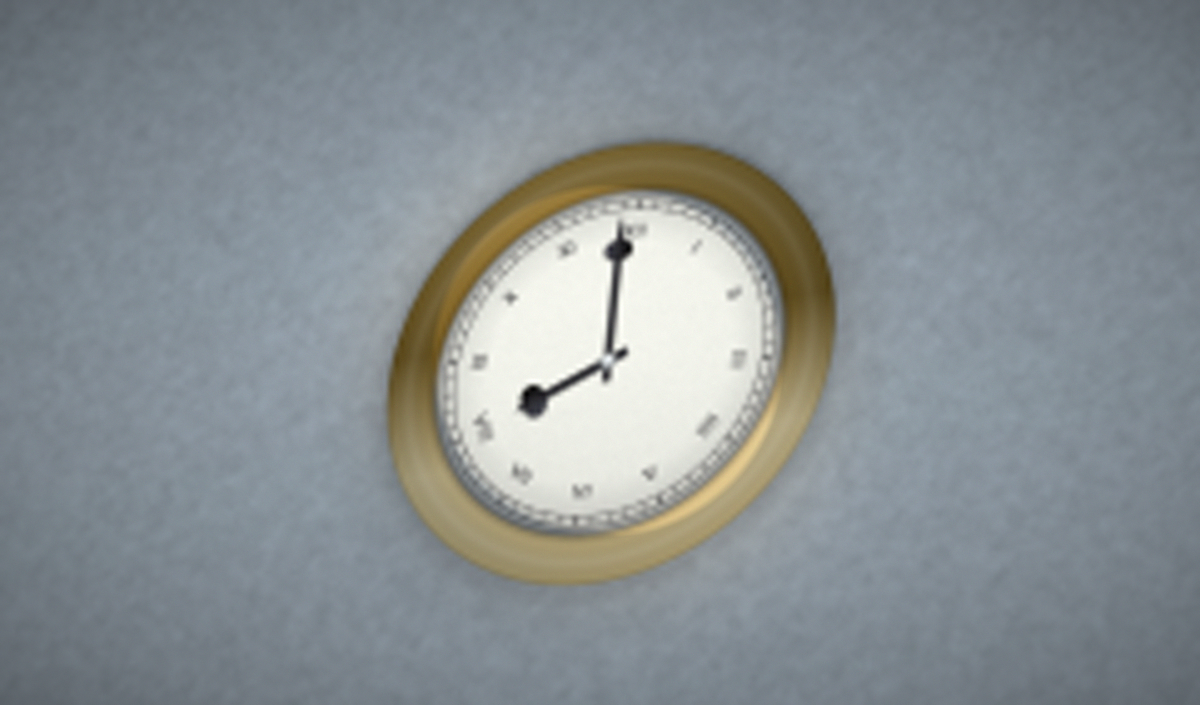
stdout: **7:59**
